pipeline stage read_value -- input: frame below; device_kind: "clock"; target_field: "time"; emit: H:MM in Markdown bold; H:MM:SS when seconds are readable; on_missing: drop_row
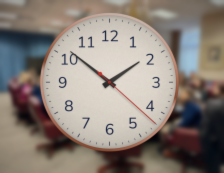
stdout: **1:51:22**
